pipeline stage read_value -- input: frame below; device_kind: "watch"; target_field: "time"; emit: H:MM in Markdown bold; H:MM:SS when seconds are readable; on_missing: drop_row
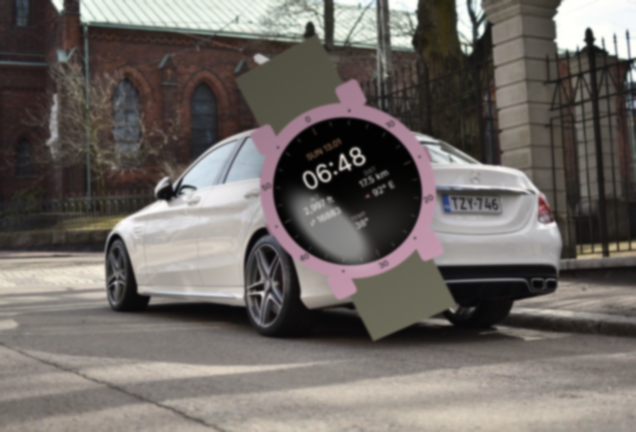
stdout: **6:48**
